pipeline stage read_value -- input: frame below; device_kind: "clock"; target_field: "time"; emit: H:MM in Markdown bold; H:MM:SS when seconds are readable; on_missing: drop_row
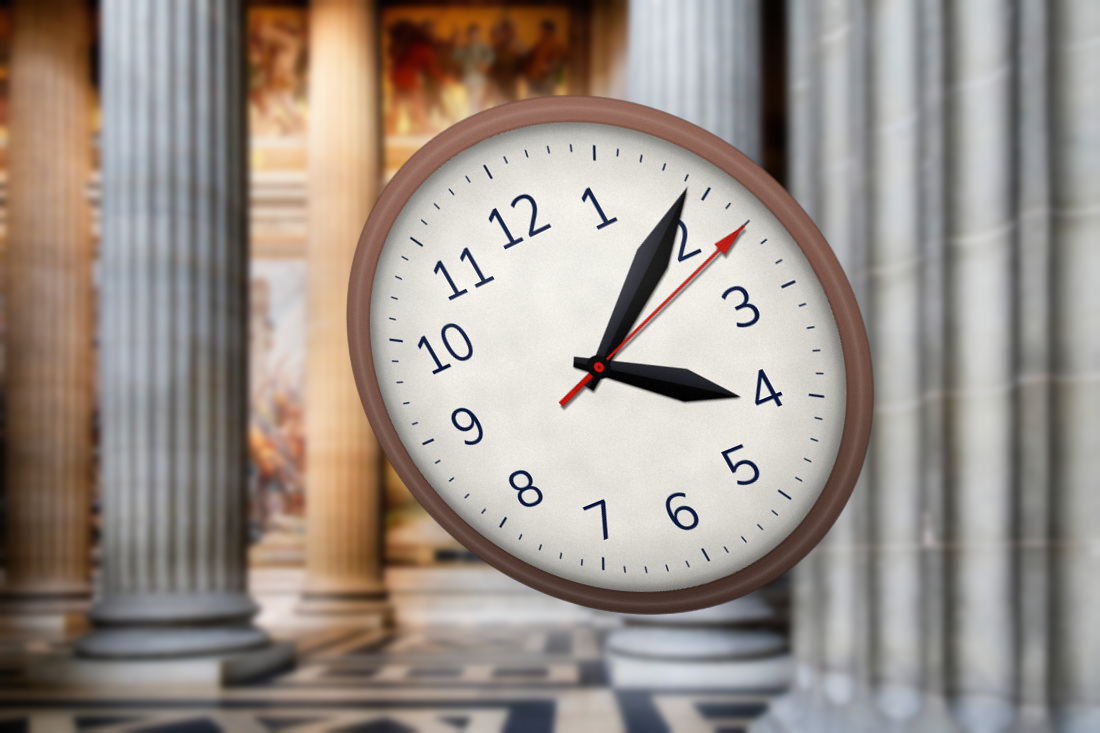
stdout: **4:09:12**
